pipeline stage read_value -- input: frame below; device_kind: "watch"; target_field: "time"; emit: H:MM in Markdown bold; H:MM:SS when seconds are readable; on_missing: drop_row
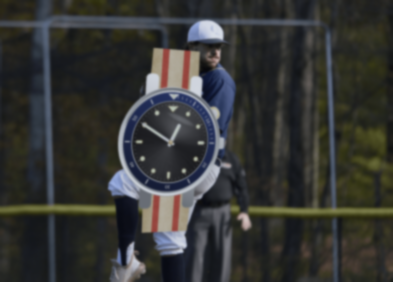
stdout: **12:50**
